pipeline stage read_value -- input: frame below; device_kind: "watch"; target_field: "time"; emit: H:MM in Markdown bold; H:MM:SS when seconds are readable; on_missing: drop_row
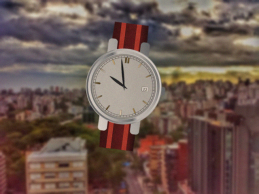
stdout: **9:58**
